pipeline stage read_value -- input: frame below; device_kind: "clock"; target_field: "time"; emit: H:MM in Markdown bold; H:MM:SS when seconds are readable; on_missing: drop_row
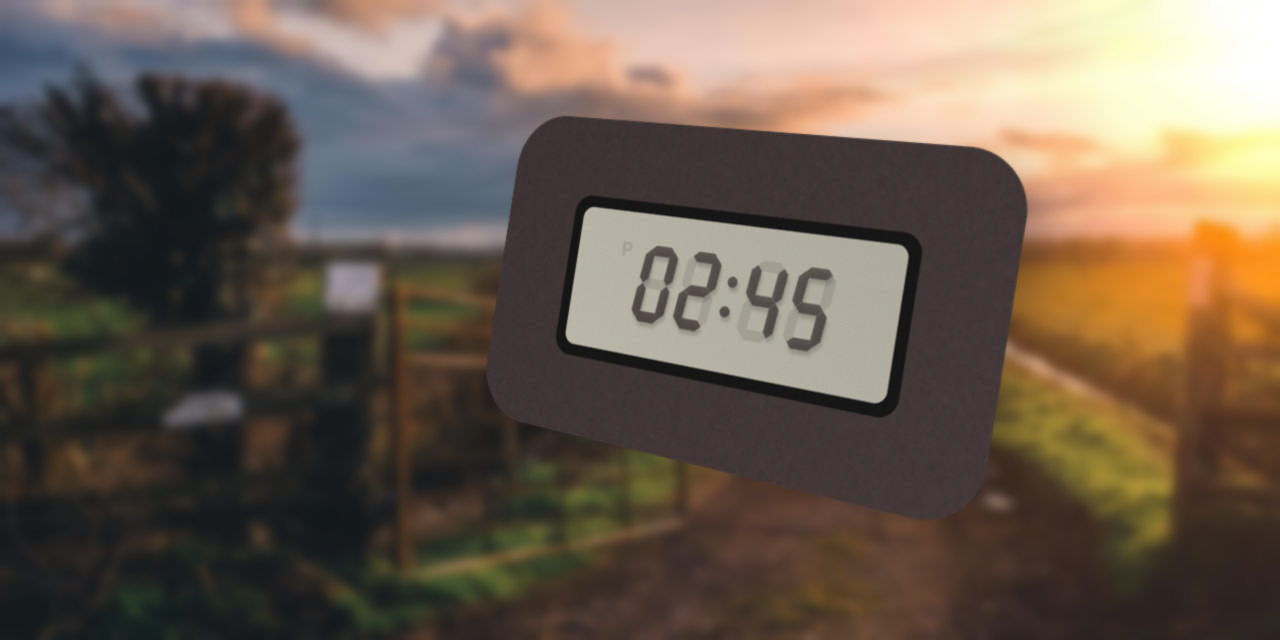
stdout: **2:45**
